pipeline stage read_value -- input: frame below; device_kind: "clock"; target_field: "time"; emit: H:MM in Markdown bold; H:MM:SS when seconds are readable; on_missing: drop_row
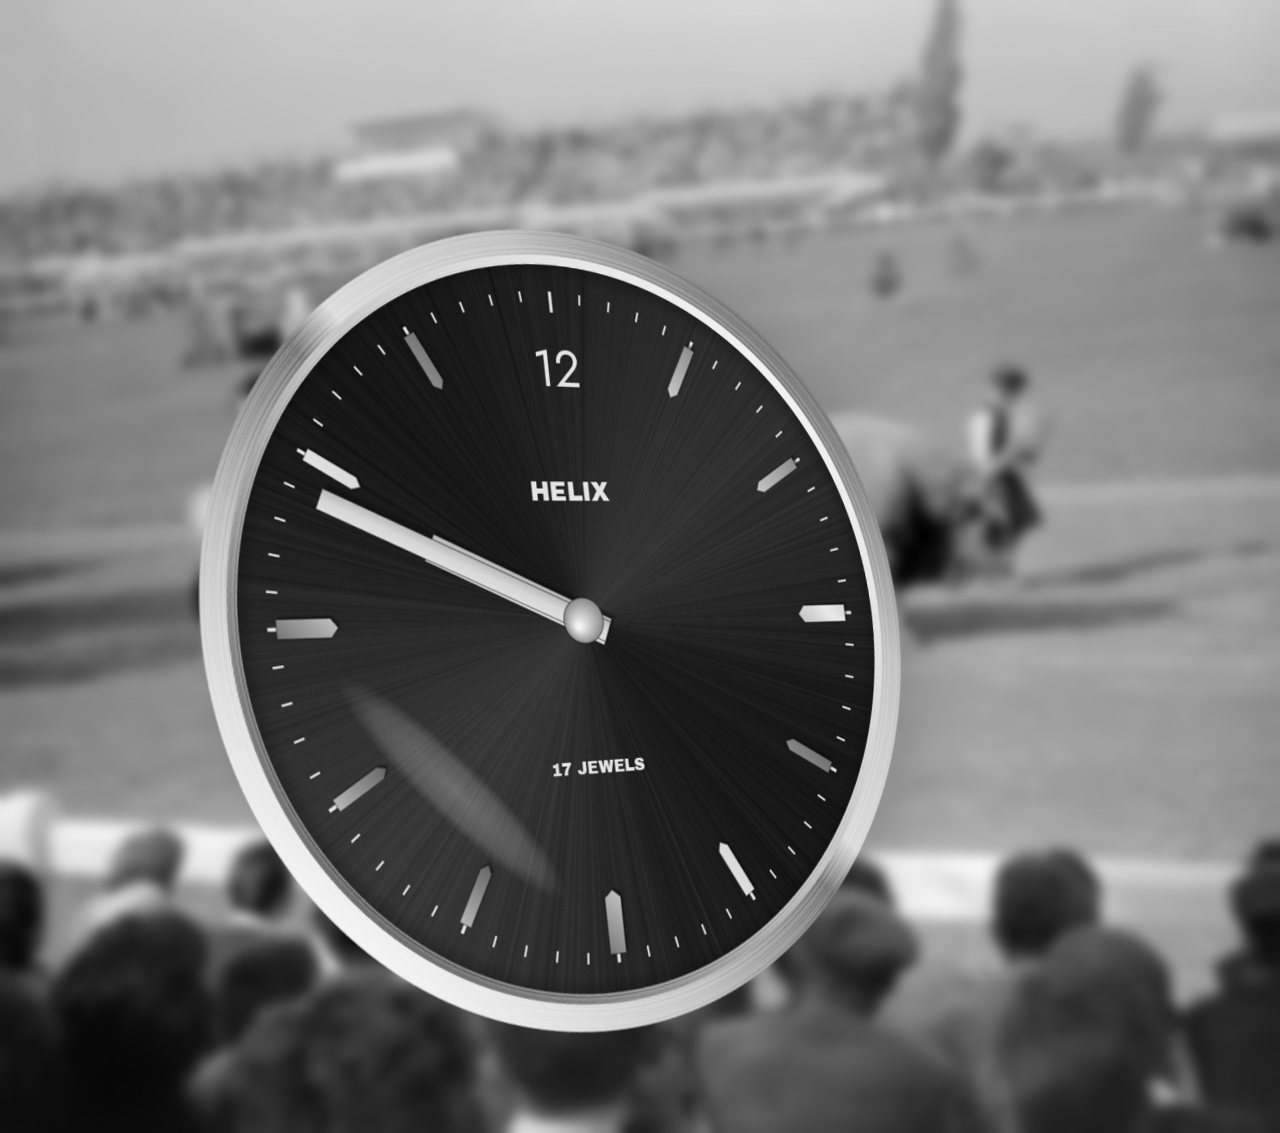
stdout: **9:49**
